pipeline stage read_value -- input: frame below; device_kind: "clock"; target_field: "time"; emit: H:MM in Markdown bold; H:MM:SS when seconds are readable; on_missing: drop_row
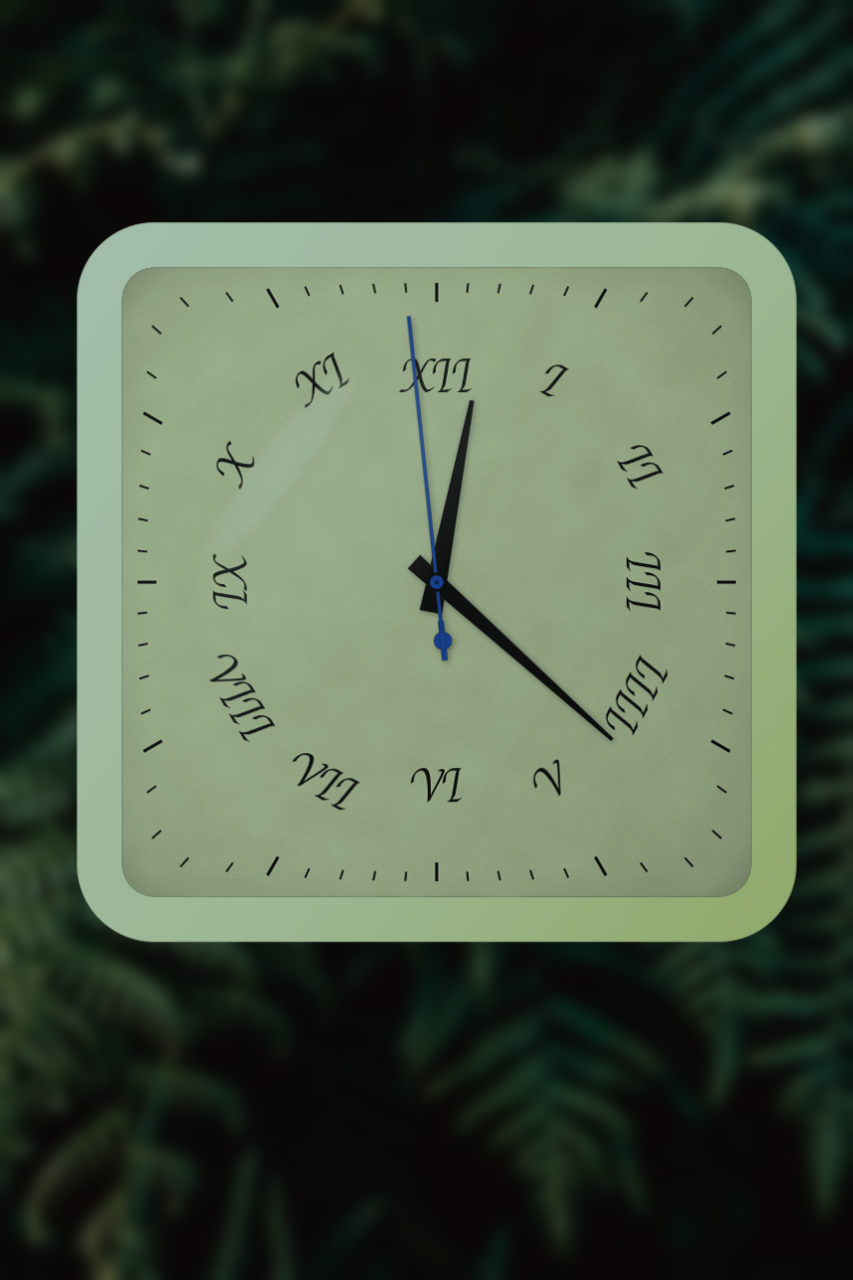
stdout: **12:21:59**
